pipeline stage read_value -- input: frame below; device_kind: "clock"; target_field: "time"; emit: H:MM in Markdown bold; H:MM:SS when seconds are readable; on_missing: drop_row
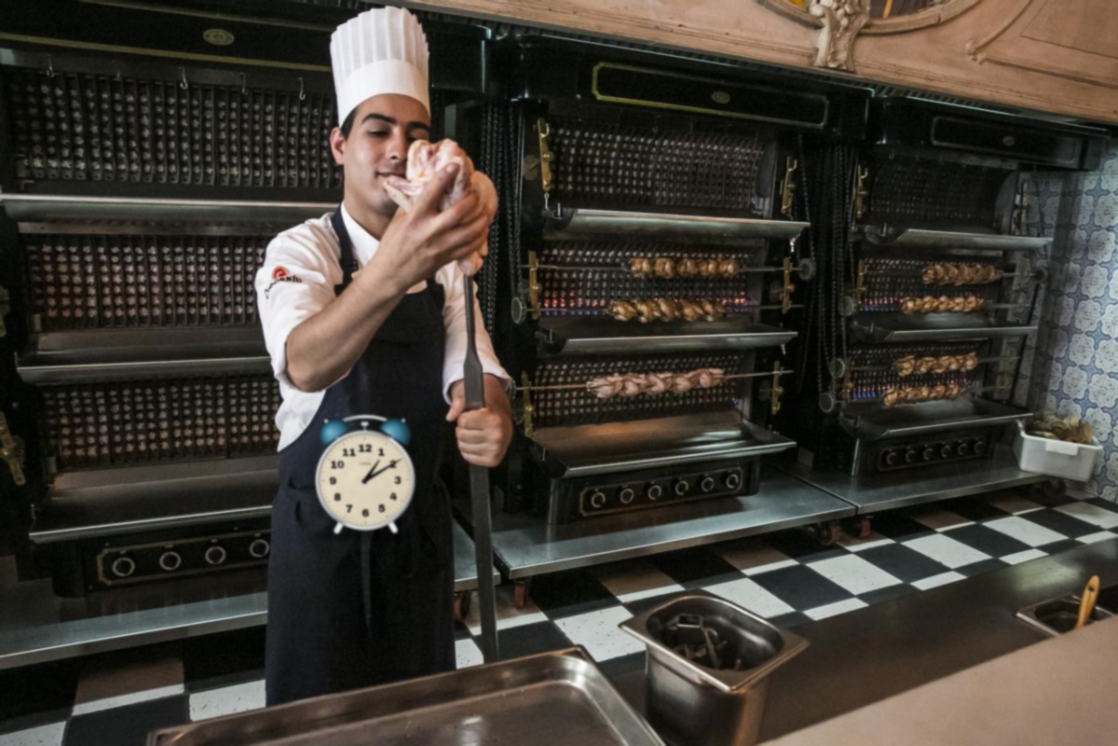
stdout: **1:10**
